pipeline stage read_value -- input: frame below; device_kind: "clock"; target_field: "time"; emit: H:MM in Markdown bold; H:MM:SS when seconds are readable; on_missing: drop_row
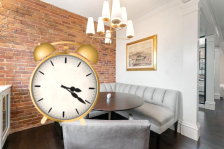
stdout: **3:21**
